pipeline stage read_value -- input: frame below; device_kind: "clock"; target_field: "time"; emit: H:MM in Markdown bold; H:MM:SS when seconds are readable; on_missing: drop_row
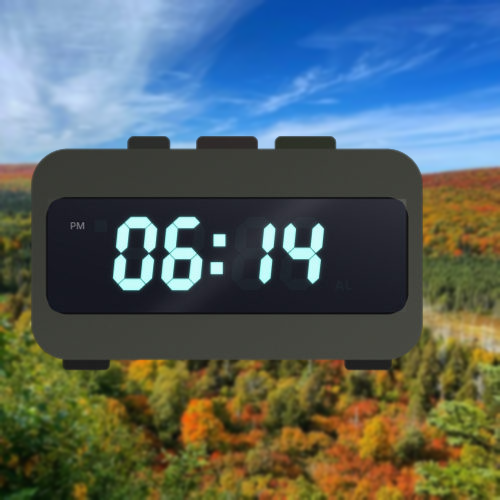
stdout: **6:14**
